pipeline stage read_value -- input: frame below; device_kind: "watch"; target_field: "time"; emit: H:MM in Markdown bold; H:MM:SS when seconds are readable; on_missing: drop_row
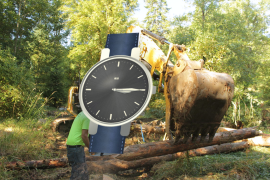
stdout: **3:15**
